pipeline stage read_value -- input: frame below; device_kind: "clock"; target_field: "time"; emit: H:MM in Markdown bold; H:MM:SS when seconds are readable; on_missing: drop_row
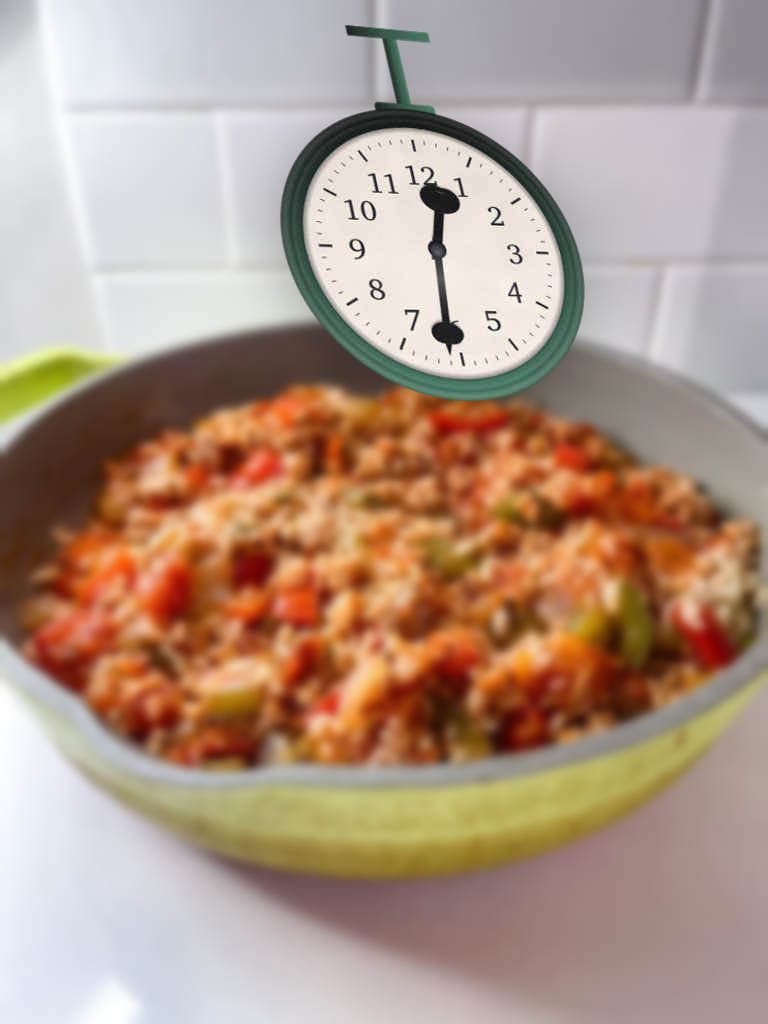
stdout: **12:31**
